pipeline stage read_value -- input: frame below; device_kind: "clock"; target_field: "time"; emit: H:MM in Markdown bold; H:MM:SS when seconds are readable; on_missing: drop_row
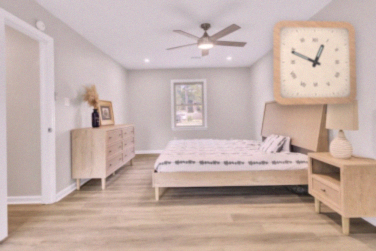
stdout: **12:49**
